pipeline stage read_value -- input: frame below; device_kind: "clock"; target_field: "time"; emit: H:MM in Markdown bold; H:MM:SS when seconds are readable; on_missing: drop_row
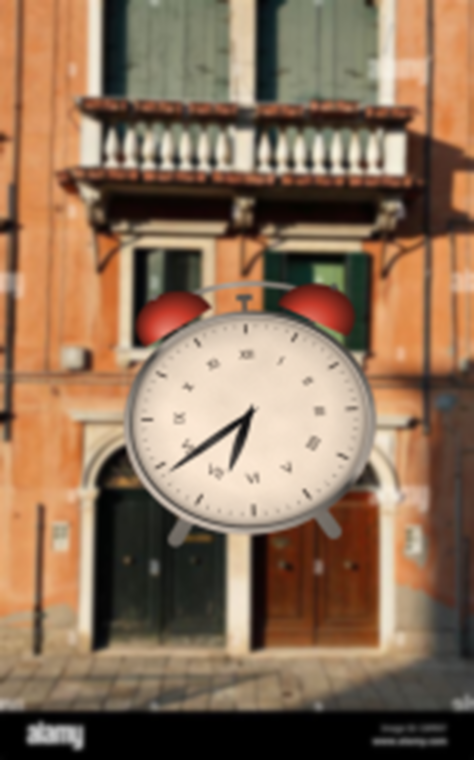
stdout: **6:39**
